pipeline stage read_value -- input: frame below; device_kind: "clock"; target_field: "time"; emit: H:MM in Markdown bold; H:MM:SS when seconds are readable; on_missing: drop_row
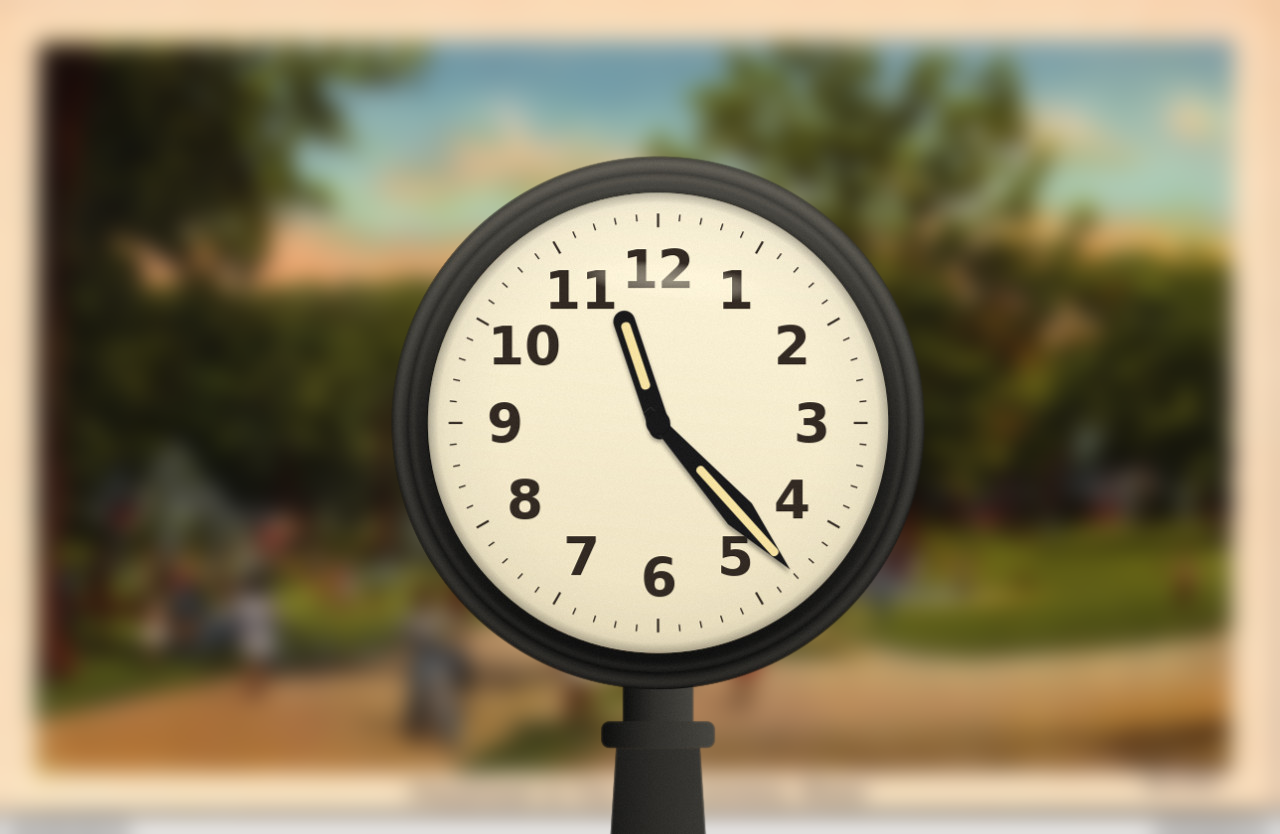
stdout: **11:23**
